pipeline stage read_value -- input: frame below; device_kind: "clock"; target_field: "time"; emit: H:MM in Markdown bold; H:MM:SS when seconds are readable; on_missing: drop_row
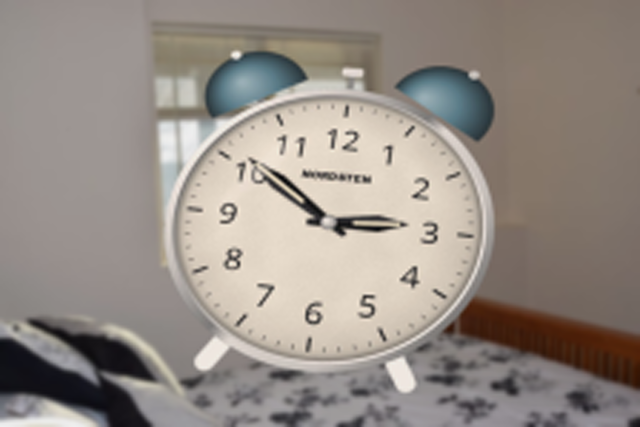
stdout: **2:51**
